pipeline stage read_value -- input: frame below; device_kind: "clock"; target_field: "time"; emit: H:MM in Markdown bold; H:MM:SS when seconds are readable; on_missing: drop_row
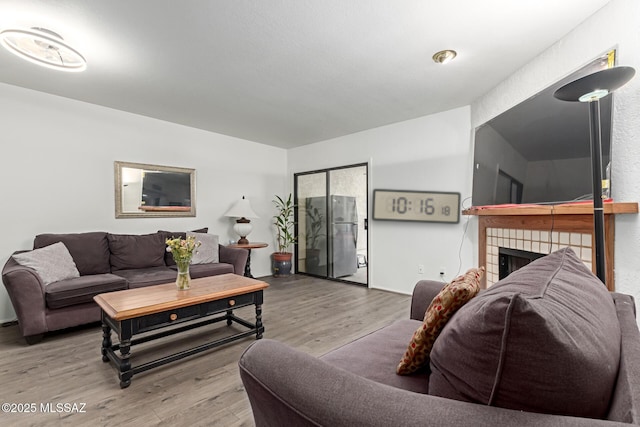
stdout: **10:16**
